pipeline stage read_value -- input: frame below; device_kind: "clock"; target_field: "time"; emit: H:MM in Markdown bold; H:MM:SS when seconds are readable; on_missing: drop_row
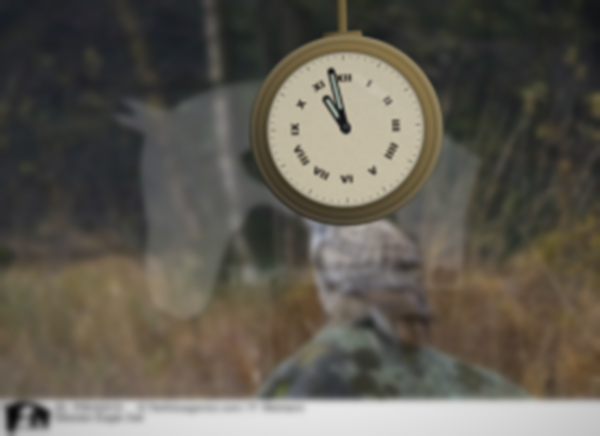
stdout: **10:58**
